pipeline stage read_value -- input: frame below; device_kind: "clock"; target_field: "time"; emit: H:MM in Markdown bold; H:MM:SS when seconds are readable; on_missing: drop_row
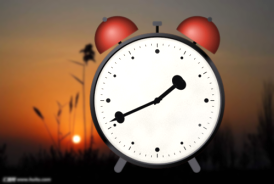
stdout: **1:41**
